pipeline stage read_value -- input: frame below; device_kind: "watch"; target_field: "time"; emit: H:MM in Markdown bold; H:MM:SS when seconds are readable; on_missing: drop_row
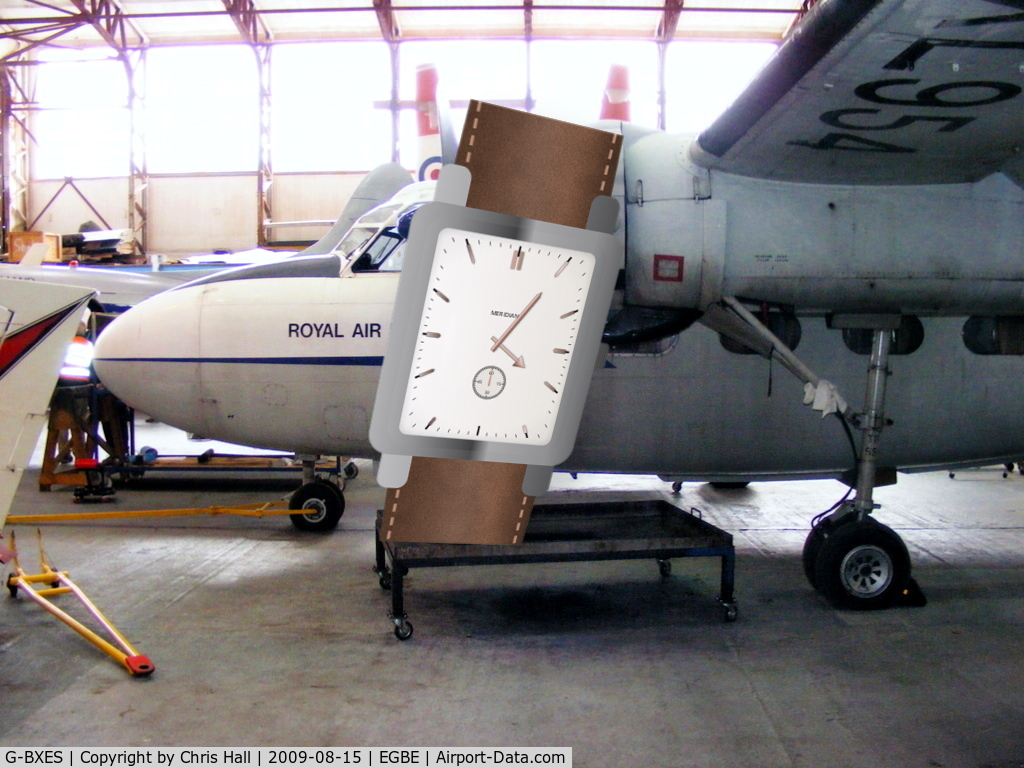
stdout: **4:05**
